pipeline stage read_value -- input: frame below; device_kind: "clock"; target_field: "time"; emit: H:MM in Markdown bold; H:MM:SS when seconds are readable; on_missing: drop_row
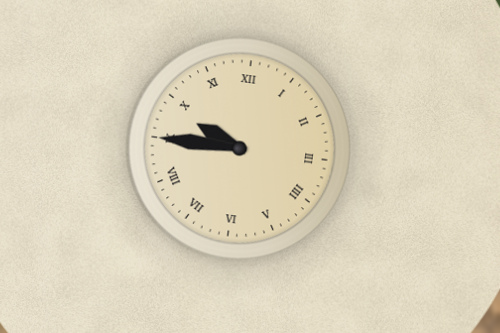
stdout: **9:45**
